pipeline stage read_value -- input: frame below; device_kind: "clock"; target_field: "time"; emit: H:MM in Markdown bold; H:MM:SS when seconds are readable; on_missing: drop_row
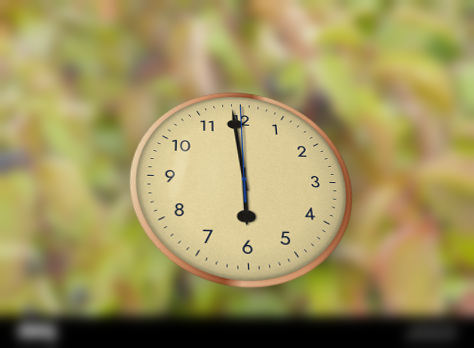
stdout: **5:59:00**
